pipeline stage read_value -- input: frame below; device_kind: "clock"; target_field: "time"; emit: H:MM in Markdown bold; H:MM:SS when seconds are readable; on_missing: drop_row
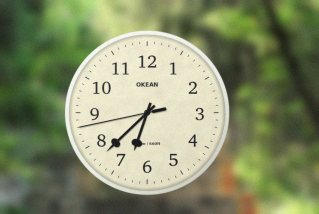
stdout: **6:37:43**
